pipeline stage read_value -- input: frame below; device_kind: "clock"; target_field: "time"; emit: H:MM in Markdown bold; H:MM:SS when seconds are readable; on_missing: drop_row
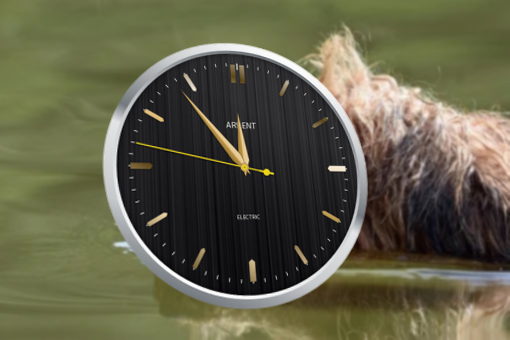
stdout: **11:53:47**
